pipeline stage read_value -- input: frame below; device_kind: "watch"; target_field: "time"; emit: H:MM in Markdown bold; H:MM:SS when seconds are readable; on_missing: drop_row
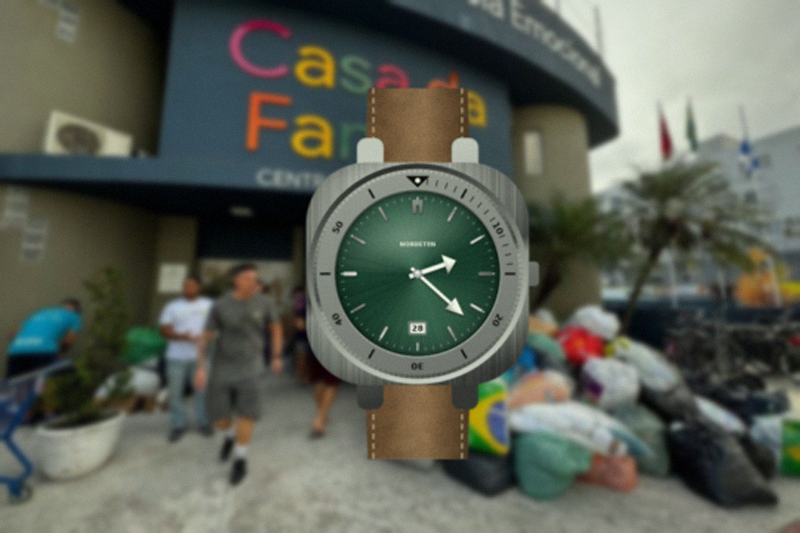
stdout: **2:22**
